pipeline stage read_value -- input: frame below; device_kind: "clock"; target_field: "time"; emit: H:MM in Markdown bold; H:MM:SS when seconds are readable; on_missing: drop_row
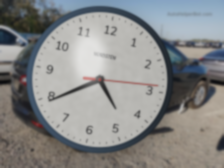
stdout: **4:39:14**
